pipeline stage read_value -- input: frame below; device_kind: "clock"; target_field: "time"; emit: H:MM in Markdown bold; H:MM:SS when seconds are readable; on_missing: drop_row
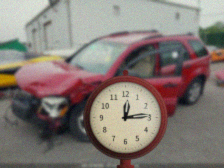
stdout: **12:14**
